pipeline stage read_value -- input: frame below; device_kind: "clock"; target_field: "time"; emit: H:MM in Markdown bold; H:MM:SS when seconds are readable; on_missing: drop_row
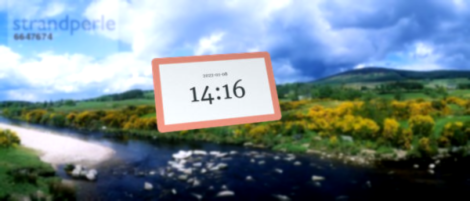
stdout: **14:16**
